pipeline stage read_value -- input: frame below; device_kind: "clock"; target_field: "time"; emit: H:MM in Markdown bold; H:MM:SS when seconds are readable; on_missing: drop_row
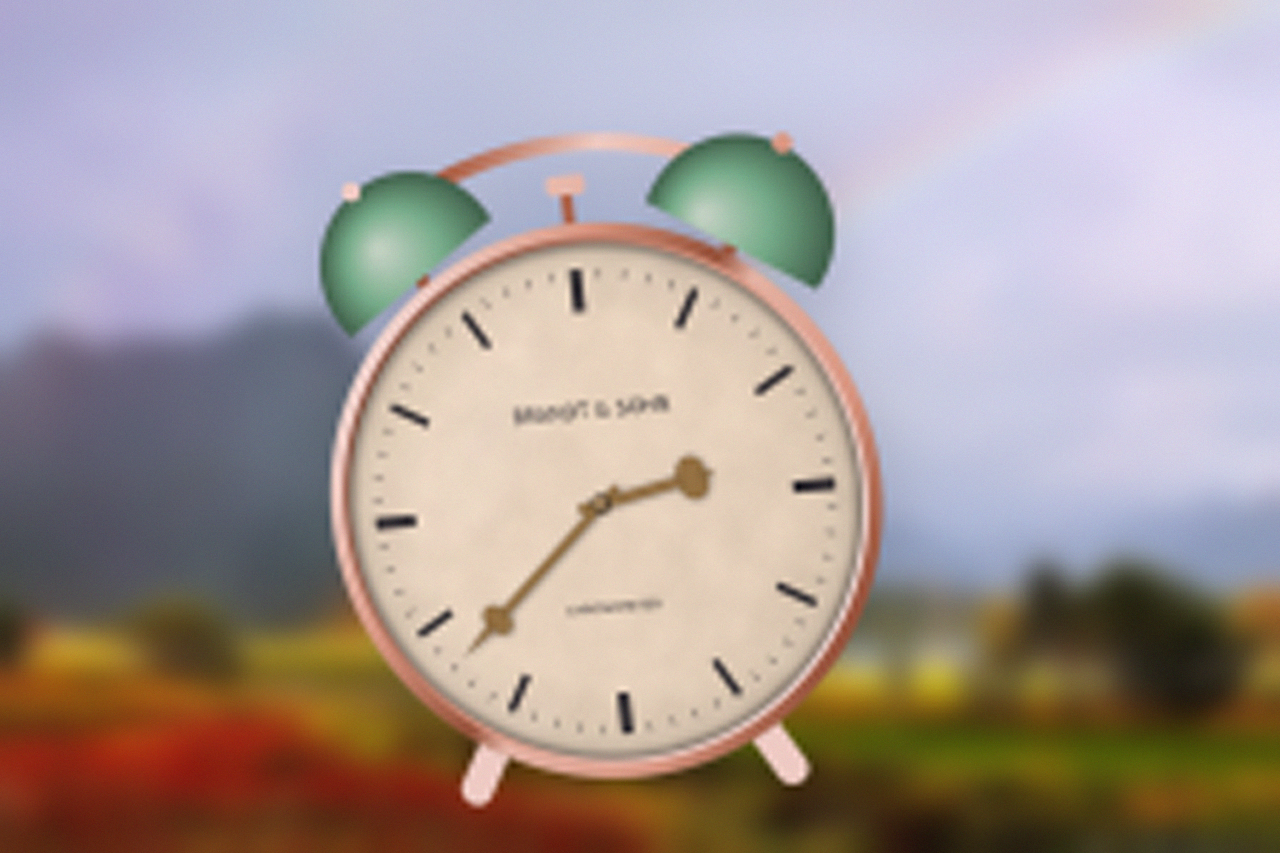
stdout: **2:38**
